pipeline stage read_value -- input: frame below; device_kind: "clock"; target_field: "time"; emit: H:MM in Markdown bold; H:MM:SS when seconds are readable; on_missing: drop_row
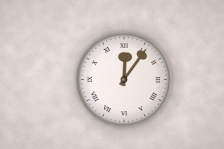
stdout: **12:06**
